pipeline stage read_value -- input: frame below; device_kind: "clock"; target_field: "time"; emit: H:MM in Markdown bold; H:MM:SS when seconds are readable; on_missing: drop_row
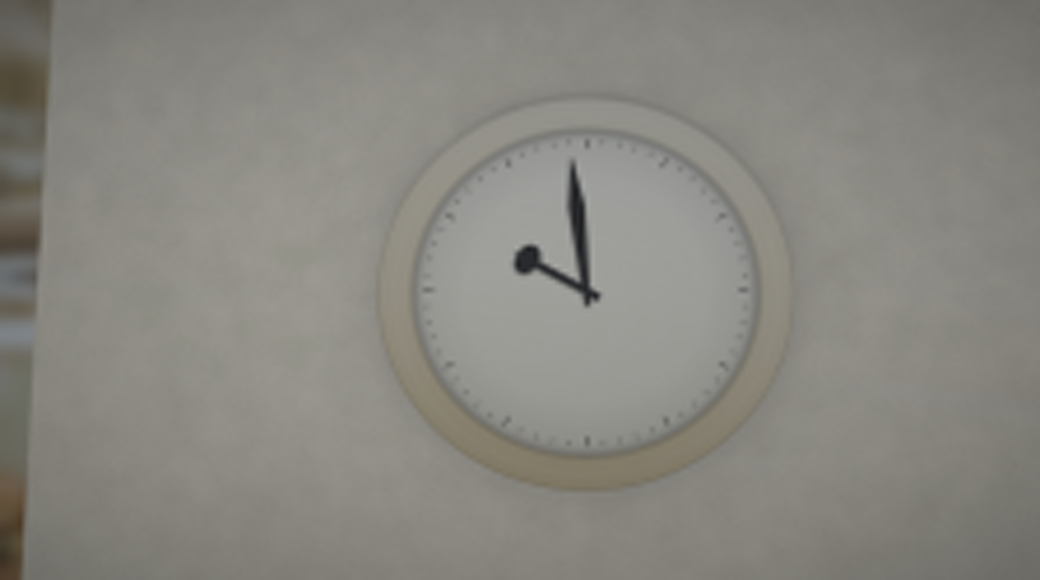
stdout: **9:59**
